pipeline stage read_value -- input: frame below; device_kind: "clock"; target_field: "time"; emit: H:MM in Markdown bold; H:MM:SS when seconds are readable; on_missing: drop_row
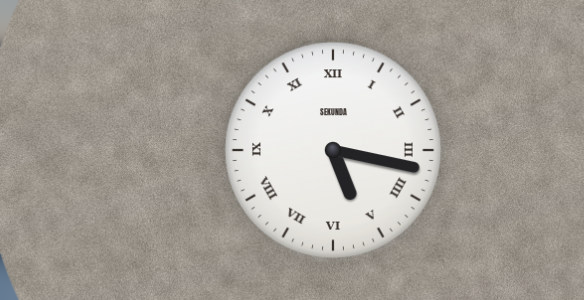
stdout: **5:17**
